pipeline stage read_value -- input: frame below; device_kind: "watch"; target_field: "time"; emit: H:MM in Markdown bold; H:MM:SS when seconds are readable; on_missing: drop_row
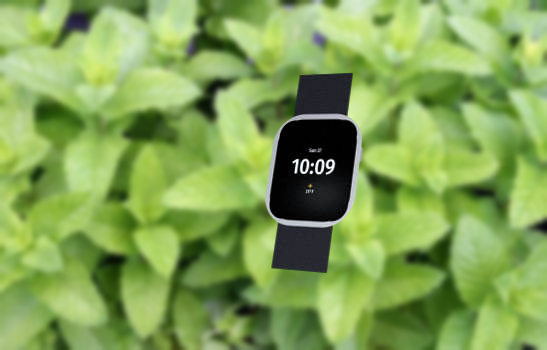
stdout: **10:09**
